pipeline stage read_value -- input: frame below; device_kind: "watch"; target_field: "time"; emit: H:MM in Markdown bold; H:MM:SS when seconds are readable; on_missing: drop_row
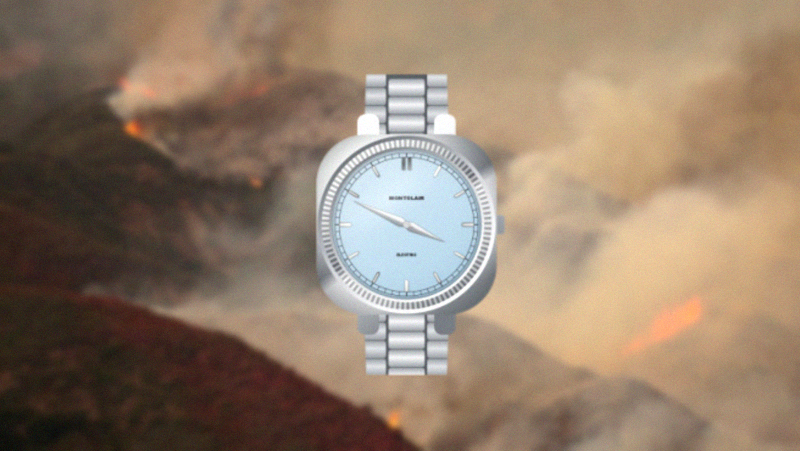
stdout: **3:49**
